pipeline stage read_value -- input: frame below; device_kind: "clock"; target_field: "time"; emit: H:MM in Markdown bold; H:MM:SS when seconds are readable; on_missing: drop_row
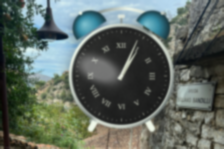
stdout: **1:04**
